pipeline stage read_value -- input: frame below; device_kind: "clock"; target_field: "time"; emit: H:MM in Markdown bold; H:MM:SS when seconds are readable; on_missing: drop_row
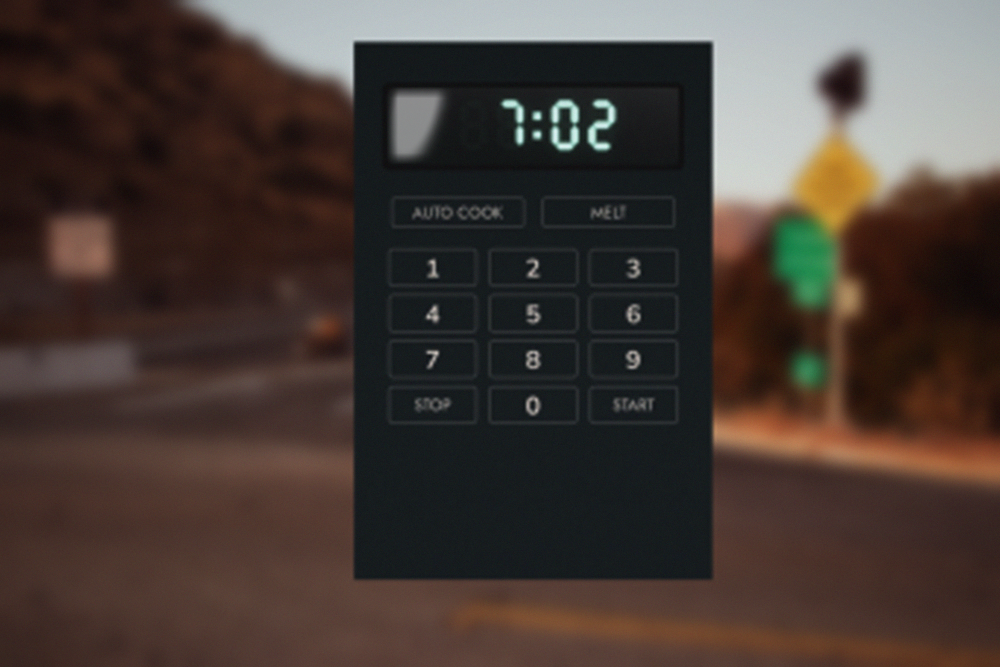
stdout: **7:02**
